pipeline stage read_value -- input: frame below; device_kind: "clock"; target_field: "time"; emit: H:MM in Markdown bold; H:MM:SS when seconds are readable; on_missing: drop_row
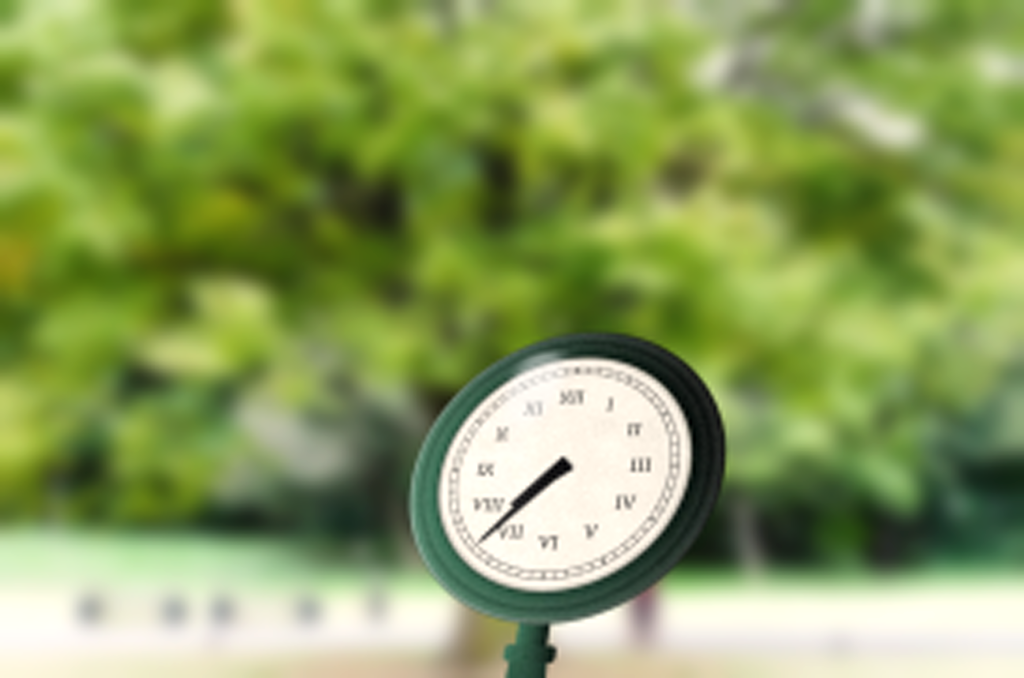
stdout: **7:37**
